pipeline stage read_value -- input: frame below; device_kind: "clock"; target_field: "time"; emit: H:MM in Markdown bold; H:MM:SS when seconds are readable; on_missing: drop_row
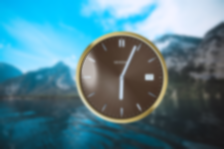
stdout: **6:04**
